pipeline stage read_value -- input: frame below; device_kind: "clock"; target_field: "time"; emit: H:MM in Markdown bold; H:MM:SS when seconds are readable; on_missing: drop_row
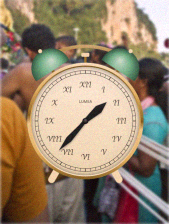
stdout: **1:37**
